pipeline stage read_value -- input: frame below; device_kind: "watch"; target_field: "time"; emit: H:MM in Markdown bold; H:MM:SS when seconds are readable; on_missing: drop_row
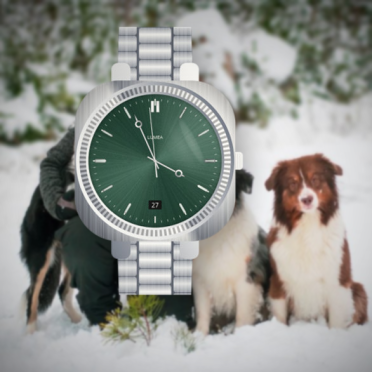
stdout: **3:55:59**
